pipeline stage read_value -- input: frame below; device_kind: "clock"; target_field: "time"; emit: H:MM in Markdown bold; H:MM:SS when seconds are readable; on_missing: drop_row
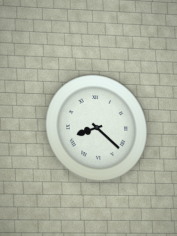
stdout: **8:22**
